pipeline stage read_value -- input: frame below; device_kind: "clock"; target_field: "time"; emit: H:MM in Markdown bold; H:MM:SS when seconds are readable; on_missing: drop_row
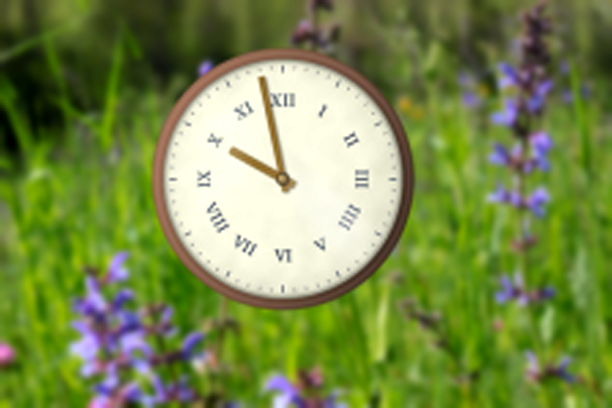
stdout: **9:58**
